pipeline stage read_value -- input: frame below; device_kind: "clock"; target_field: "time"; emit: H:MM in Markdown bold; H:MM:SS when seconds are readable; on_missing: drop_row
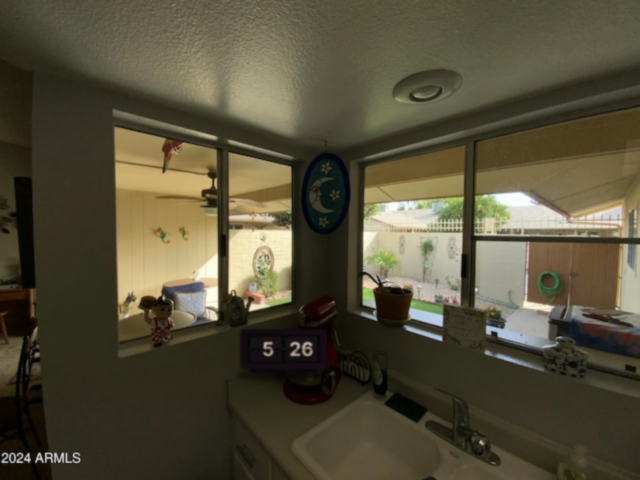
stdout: **5:26**
